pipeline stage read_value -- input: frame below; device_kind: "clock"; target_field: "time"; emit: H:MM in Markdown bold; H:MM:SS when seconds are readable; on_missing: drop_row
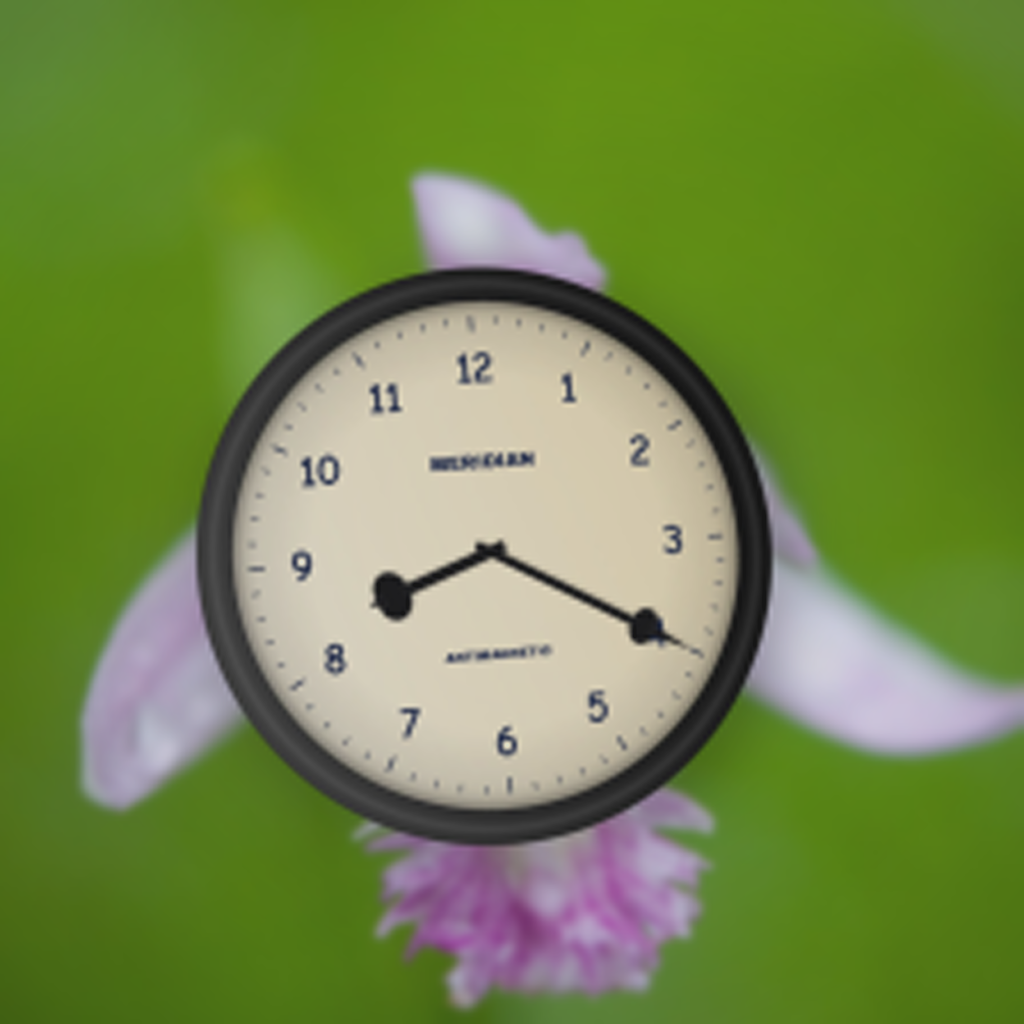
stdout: **8:20**
